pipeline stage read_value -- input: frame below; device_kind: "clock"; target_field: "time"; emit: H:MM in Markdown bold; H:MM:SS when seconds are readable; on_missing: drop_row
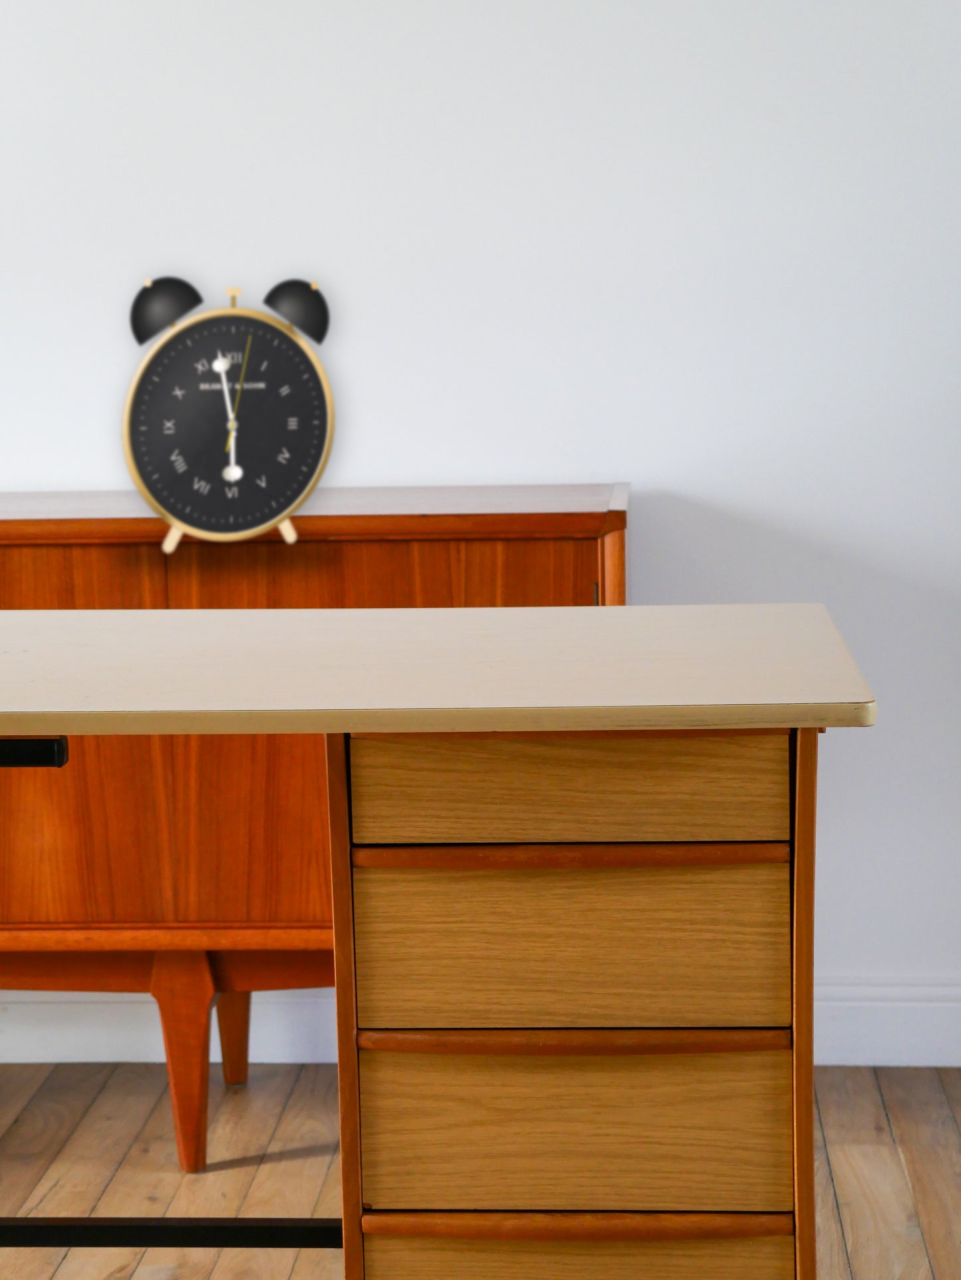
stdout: **5:58:02**
